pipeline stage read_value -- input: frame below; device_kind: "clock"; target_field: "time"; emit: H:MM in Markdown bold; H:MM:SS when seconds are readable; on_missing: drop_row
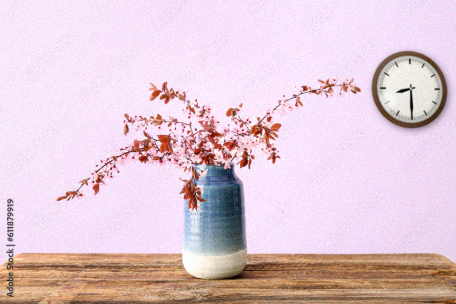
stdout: **8:30**
